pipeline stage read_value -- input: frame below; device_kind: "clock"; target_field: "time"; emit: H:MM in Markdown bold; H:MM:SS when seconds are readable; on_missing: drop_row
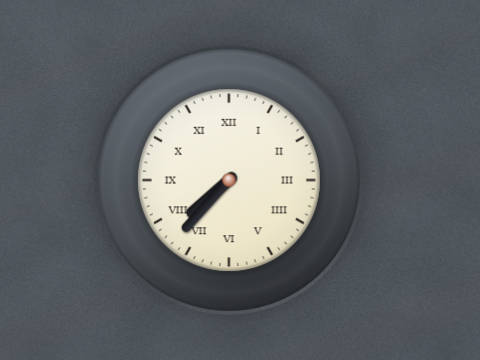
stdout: **7:37**
